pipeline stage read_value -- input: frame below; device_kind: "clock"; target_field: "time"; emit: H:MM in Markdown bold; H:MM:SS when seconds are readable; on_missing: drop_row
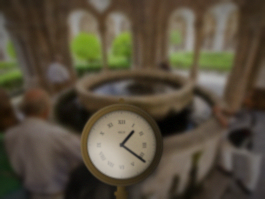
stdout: **1:21**
